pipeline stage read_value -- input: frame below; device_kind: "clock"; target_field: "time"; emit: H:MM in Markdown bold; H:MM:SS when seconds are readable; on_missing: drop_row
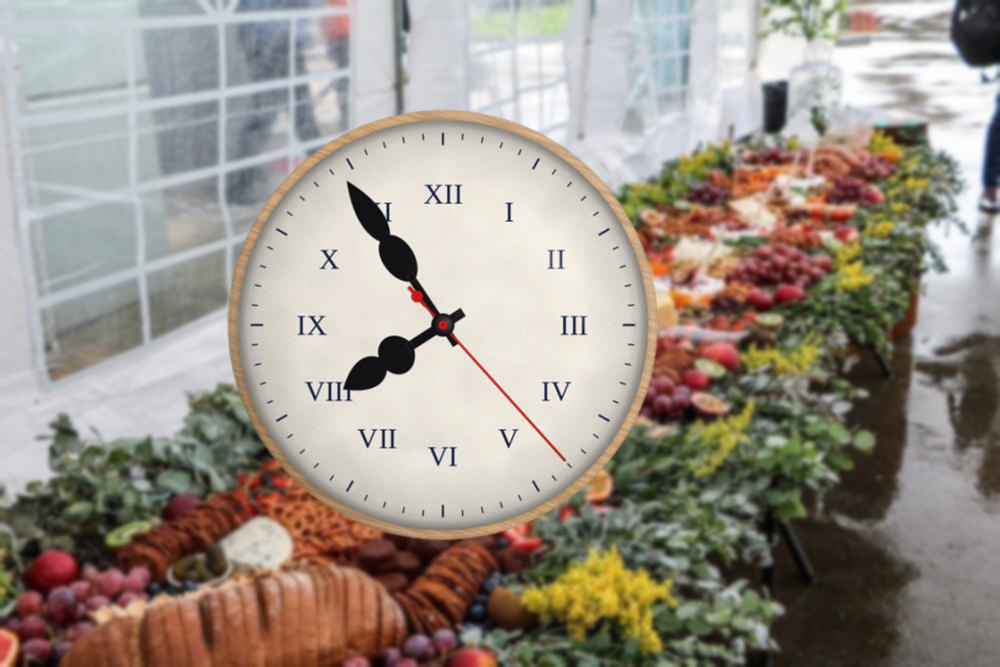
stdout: **7:54:23**
